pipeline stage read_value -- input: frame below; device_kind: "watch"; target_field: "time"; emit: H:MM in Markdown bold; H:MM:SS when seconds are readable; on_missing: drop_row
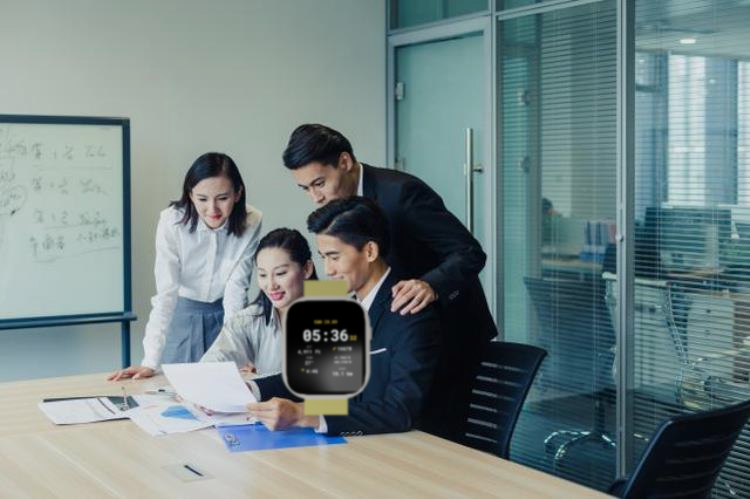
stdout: **5:36**
